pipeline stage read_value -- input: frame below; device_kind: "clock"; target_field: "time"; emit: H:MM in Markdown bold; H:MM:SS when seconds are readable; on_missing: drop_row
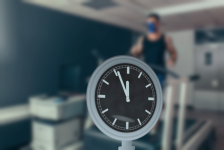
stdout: **11:56**
